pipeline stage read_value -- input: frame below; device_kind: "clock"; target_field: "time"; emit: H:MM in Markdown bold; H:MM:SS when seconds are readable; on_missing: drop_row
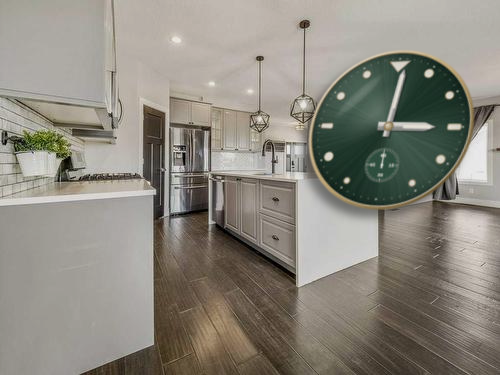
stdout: **3:01**
